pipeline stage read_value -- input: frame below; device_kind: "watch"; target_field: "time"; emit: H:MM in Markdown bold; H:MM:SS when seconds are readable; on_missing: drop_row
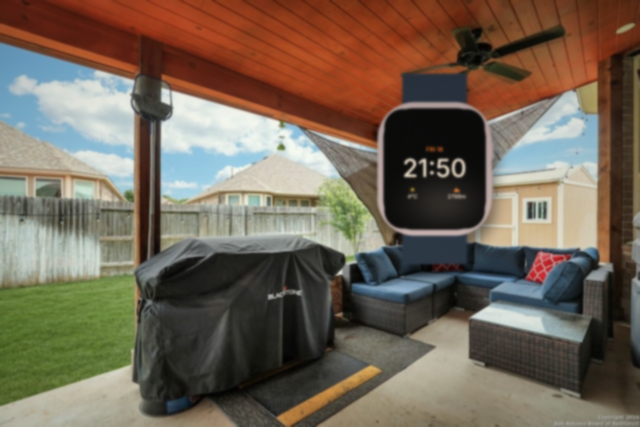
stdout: **21:50**
